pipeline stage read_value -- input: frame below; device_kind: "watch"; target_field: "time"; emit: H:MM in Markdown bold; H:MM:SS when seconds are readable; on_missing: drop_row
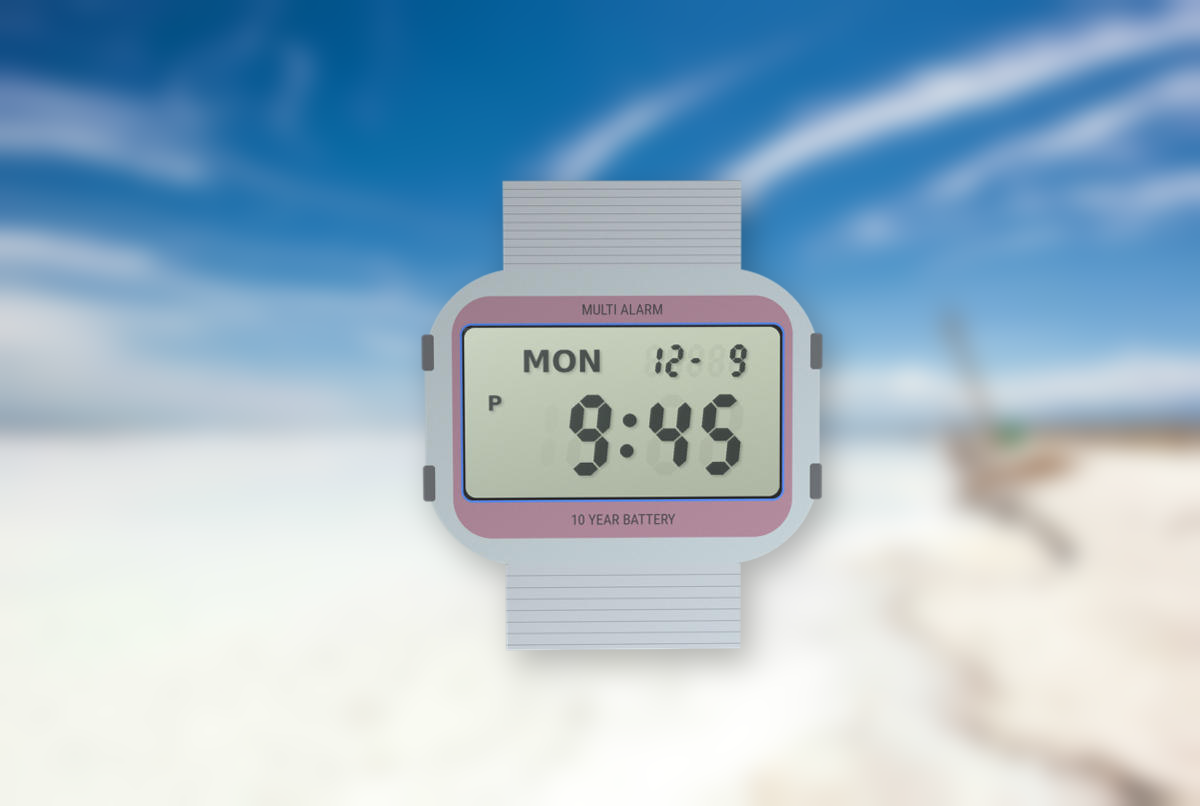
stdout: **9:45**
